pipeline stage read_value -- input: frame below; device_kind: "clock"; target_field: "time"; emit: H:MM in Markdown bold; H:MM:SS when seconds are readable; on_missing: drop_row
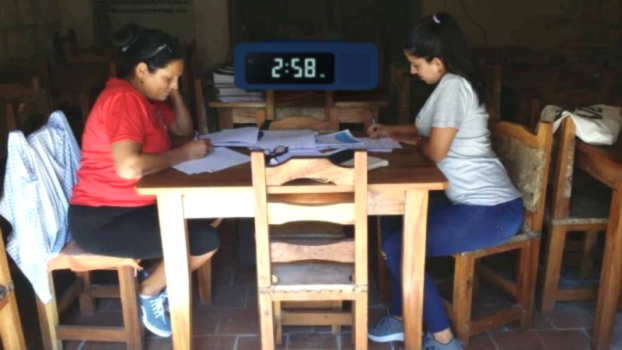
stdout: **2:58**
